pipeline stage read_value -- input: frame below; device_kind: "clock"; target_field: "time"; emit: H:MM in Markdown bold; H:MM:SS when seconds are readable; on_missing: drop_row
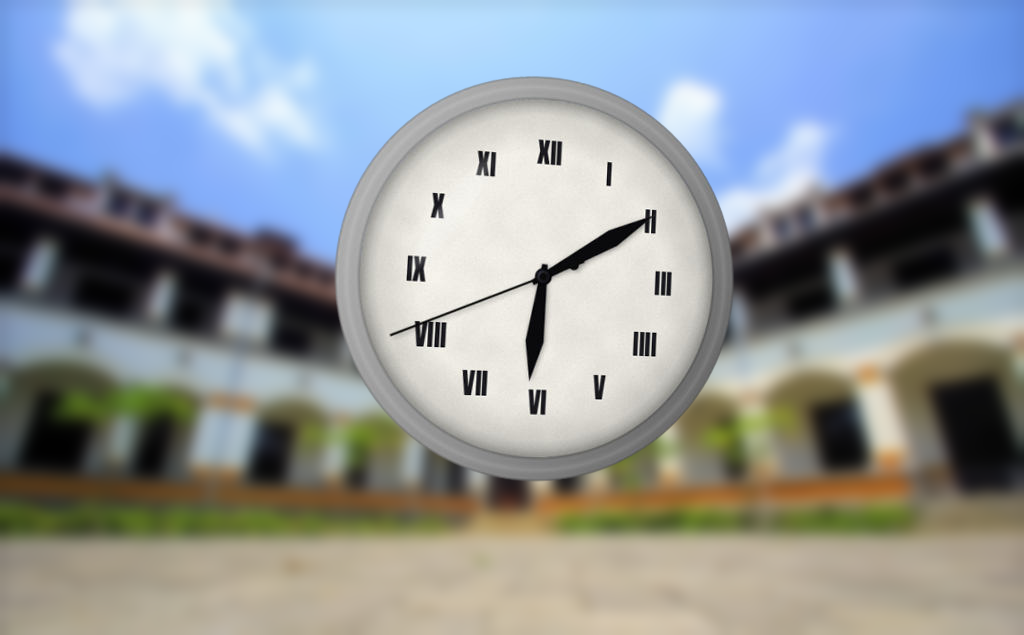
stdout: **6:09:41**
